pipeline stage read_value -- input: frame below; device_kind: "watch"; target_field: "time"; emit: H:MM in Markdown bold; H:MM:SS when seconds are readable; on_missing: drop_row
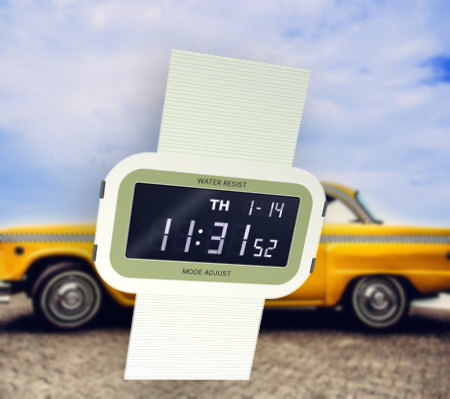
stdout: **11:31:52**
